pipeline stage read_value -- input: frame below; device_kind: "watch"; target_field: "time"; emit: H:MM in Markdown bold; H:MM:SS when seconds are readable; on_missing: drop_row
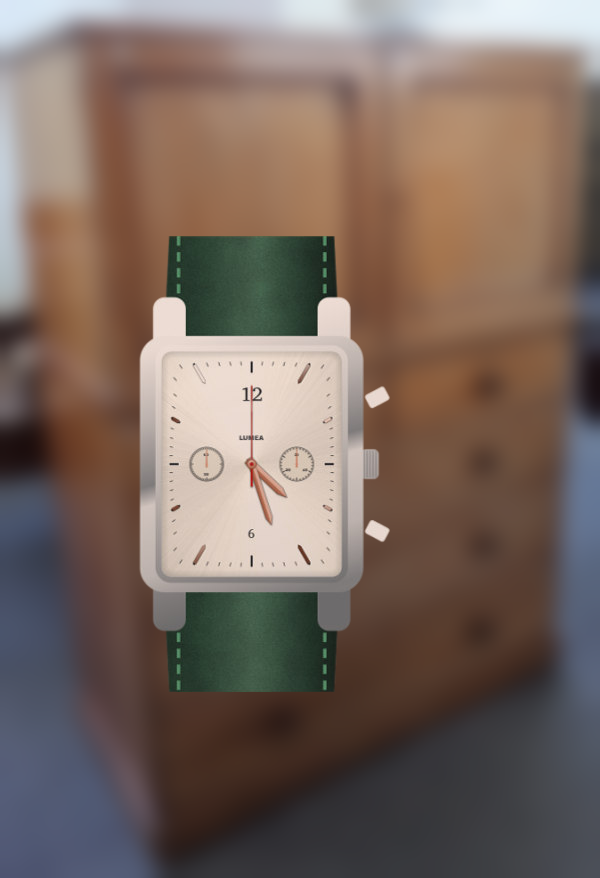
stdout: **4:27**
